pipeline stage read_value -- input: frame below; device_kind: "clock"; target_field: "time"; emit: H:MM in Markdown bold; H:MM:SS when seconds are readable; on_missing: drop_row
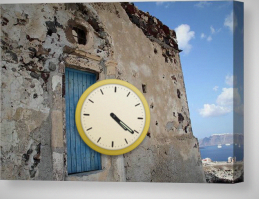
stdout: **4:21**
